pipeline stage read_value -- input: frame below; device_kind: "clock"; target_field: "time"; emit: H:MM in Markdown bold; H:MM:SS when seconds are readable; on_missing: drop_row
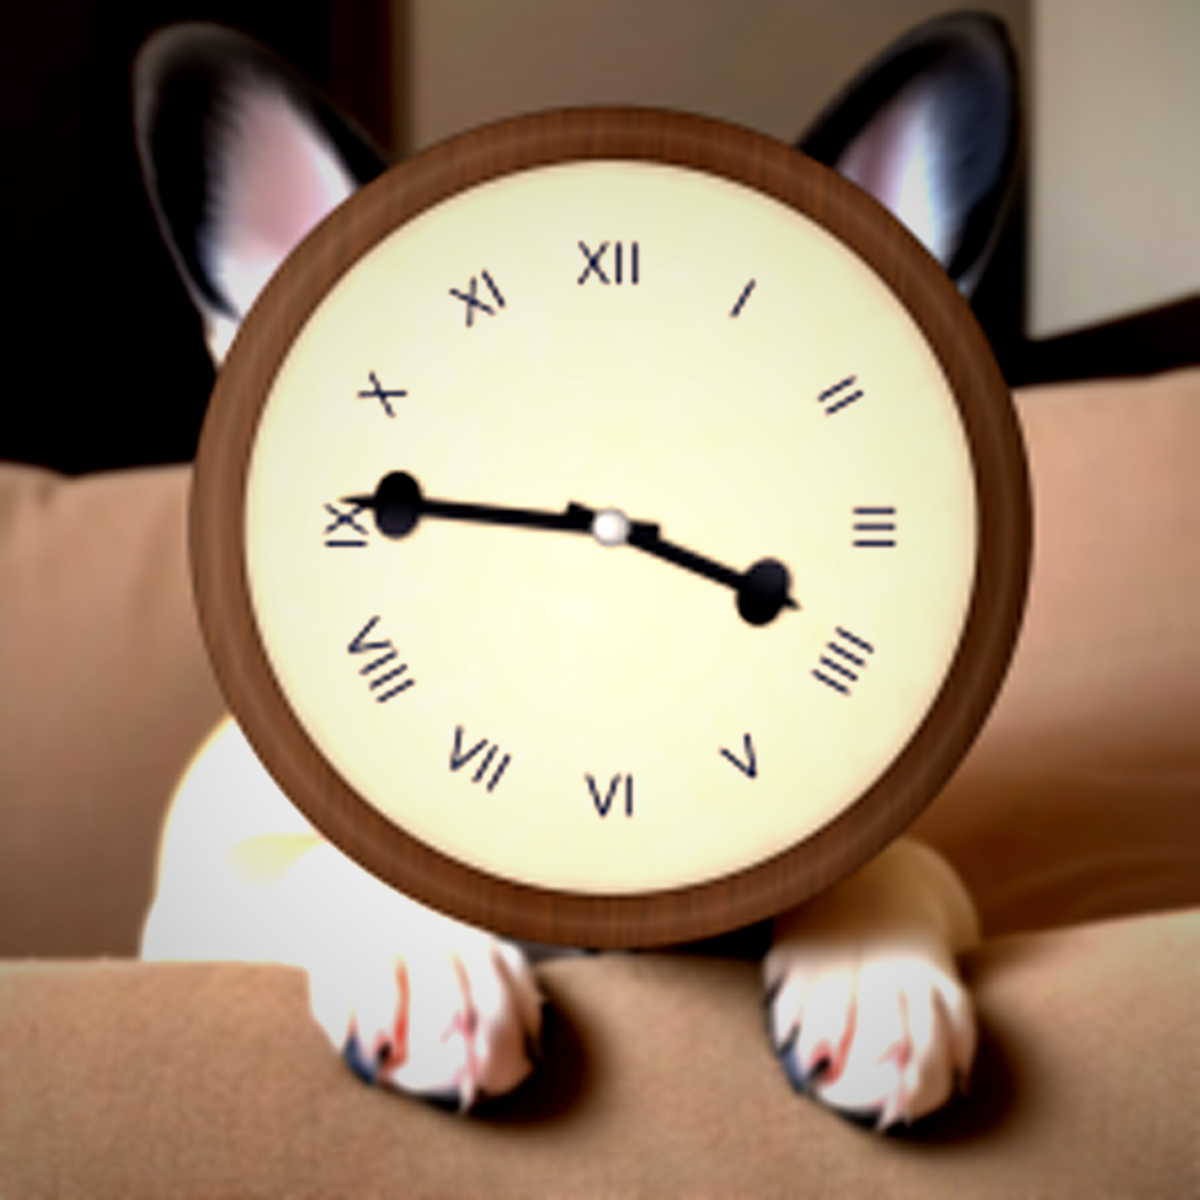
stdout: **3:46**
